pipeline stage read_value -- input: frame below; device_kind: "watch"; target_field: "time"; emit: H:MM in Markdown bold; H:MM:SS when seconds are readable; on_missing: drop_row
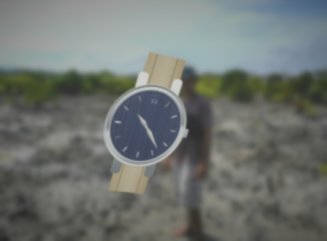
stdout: **10:23**
